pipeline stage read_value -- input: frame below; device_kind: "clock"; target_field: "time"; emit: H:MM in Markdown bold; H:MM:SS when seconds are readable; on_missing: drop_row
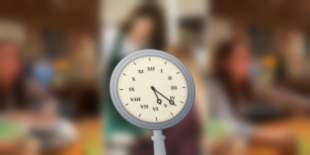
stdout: **5:22**
